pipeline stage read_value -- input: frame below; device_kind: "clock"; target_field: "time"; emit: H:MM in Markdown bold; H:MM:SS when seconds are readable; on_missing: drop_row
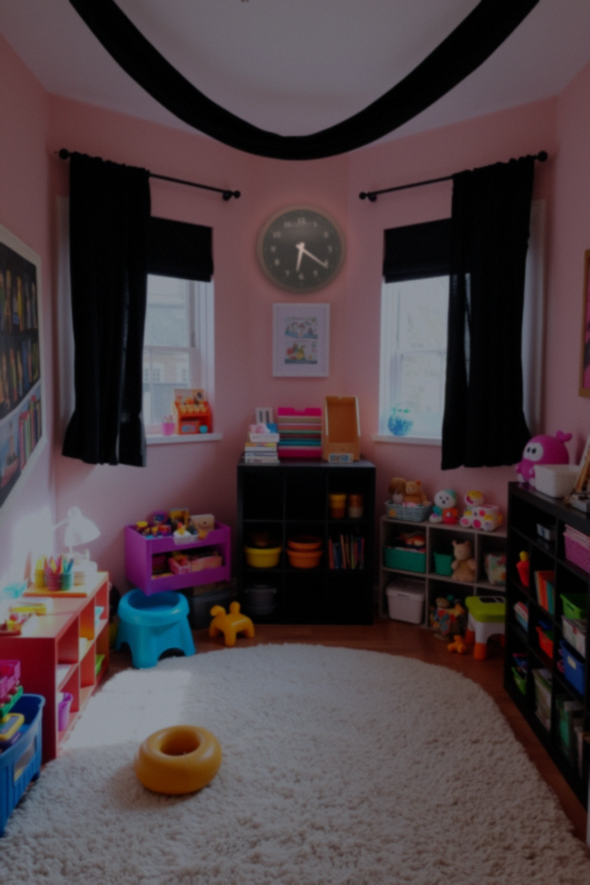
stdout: **6:21**
